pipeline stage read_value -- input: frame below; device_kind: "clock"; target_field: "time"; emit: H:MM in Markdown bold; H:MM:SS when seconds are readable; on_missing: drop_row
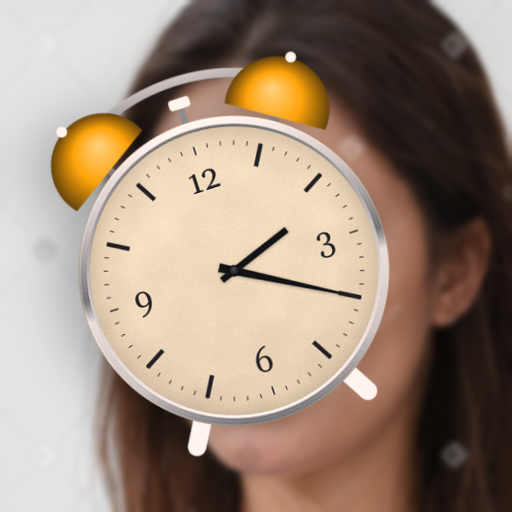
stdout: **2:20**
